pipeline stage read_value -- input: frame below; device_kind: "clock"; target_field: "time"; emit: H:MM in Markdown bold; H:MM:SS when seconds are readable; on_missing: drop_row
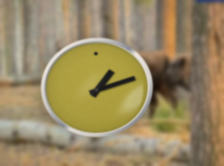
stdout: **1:12**
